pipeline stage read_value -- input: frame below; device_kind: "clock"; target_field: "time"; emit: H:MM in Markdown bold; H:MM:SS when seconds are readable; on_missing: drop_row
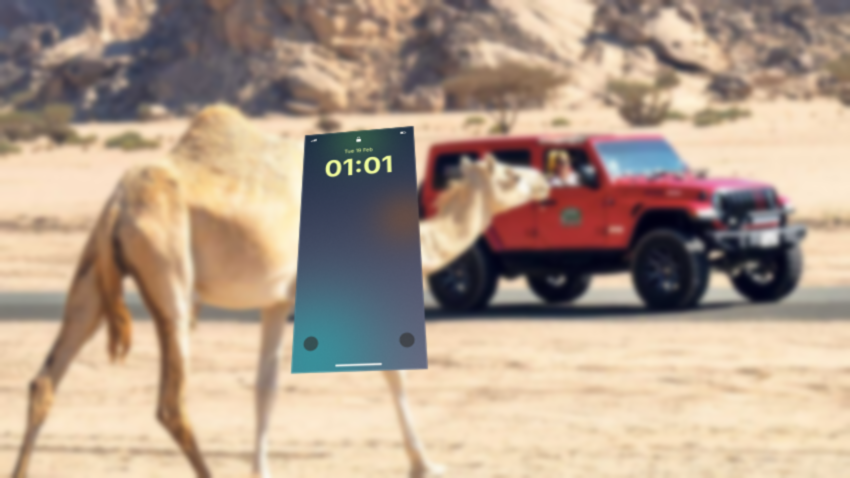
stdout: **1:01**
